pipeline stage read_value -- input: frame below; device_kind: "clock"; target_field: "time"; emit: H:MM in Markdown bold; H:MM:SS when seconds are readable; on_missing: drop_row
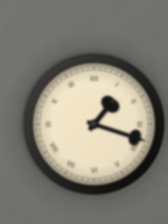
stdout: **1:18**
